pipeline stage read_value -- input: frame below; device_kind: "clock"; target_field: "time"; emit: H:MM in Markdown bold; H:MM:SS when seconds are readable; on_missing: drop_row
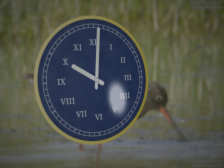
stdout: **10:01**
